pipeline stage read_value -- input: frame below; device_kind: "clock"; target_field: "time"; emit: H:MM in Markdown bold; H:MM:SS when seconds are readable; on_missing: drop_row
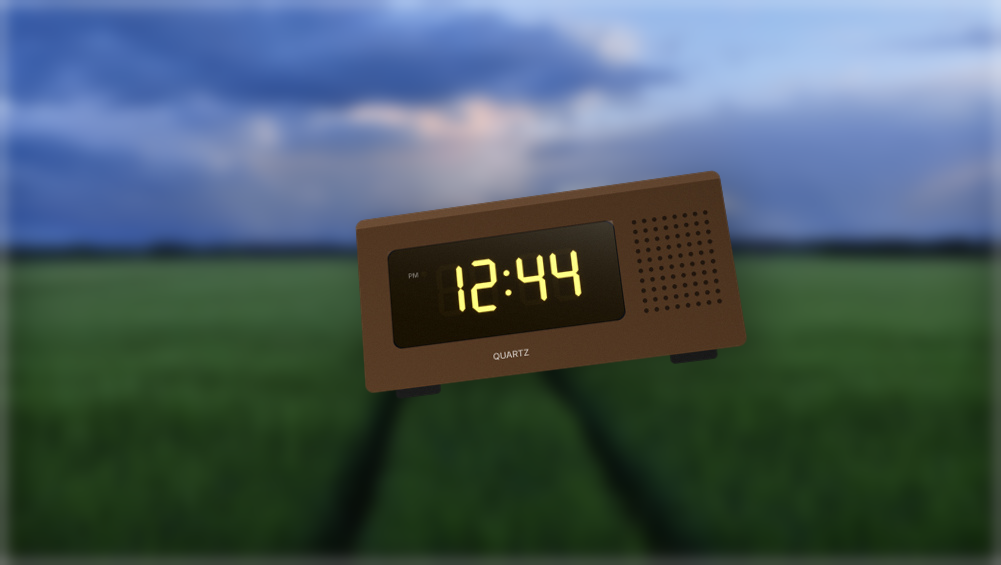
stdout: **12:44**
